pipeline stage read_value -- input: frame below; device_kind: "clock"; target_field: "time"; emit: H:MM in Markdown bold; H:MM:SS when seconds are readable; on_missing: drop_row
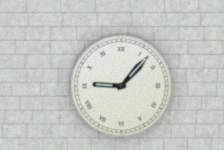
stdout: **9:07**
